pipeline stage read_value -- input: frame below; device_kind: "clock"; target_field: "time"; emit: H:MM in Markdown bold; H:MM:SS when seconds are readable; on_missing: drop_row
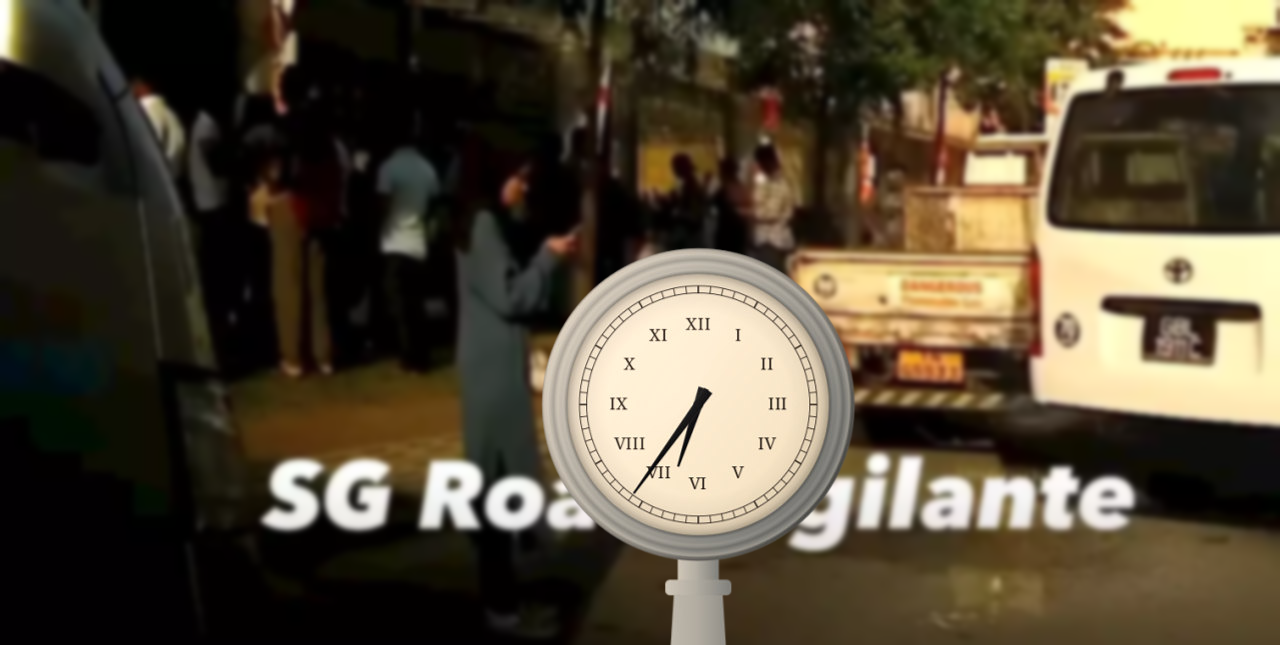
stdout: **6:36**
